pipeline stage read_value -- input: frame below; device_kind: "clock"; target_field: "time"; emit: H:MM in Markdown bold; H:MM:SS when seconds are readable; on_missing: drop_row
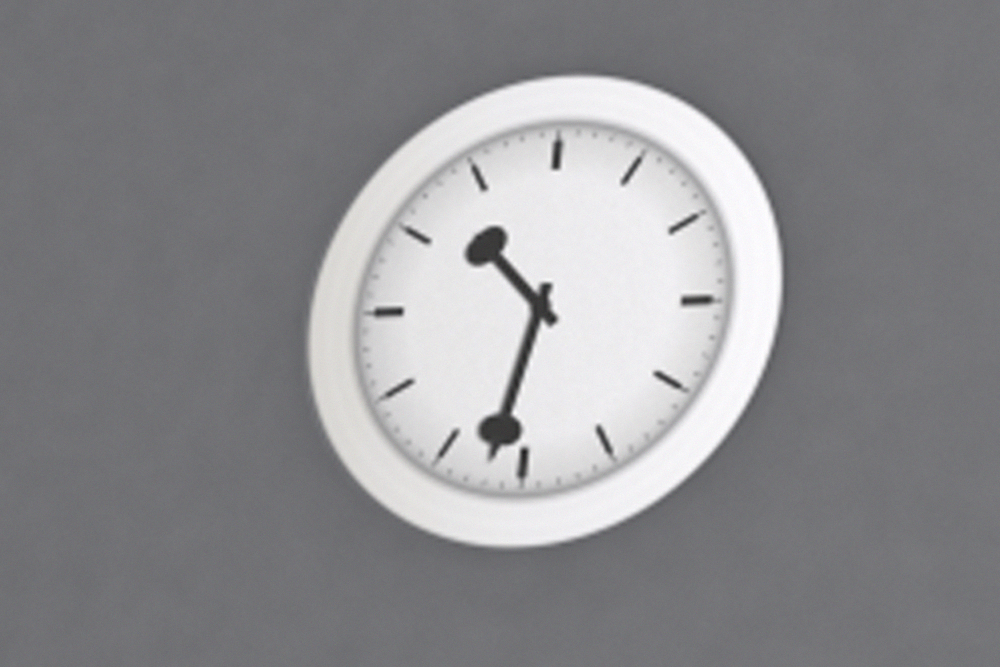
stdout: **10:32**
